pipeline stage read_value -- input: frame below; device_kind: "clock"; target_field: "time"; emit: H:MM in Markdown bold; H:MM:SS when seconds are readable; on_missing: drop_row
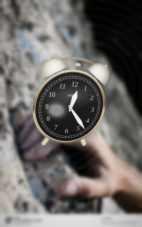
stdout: **12:23**
